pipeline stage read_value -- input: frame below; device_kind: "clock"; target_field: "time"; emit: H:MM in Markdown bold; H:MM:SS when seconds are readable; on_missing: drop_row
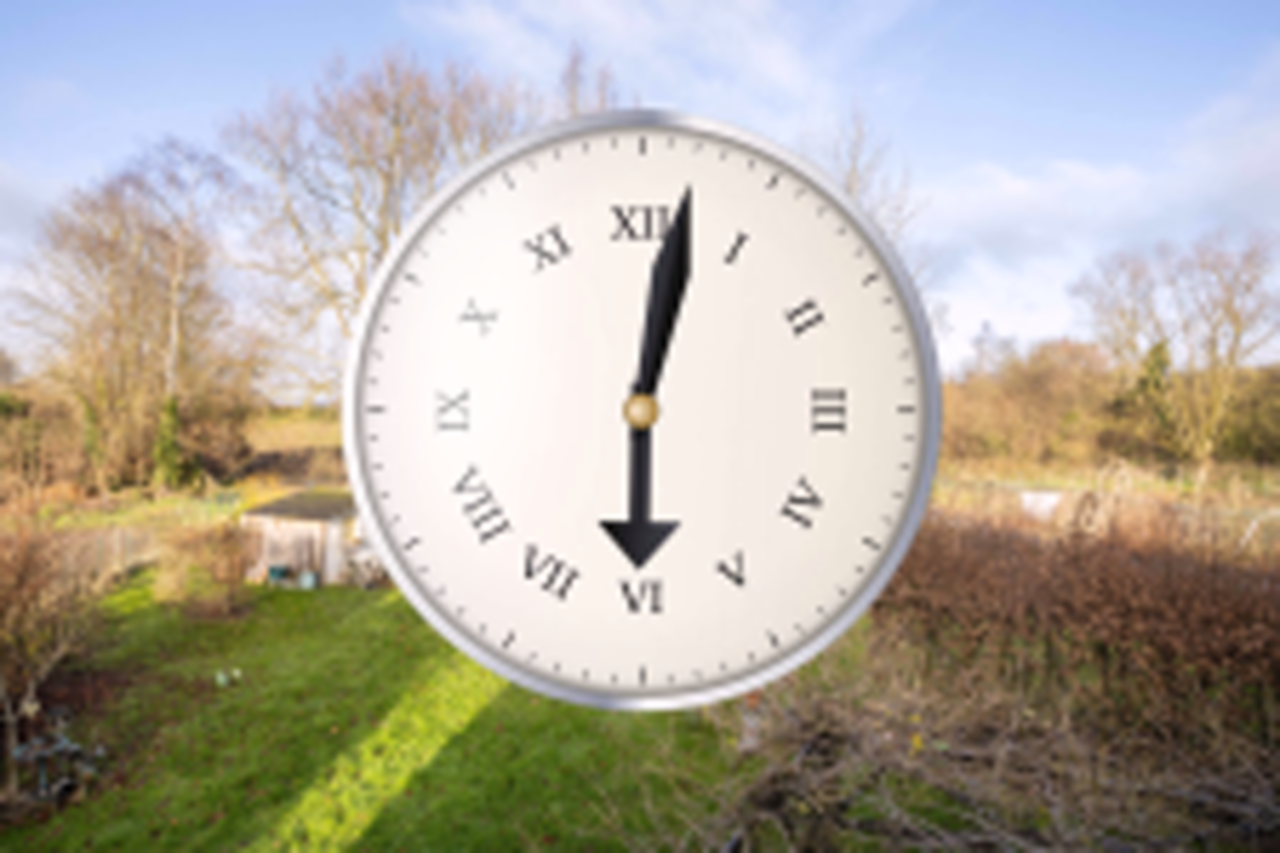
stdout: **6:02**
